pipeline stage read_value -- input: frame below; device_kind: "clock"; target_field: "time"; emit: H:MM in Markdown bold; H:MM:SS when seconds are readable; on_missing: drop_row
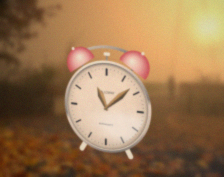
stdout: **11:08**
